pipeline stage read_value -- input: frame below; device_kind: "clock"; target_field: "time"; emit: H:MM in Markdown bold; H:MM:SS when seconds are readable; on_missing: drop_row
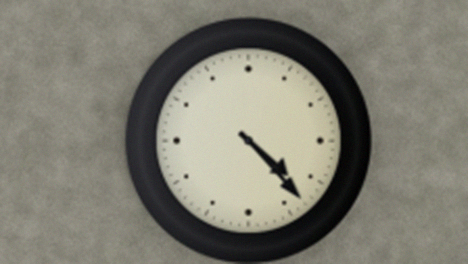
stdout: **4:23**
